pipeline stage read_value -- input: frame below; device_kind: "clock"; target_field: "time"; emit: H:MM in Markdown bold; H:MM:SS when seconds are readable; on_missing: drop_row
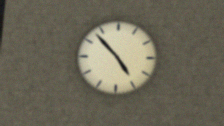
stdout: **4:53**
